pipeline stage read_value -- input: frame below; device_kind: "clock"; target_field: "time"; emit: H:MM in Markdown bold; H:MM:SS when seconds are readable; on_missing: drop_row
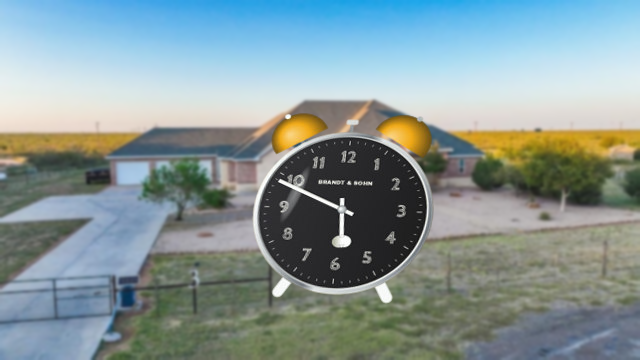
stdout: **5:49**
